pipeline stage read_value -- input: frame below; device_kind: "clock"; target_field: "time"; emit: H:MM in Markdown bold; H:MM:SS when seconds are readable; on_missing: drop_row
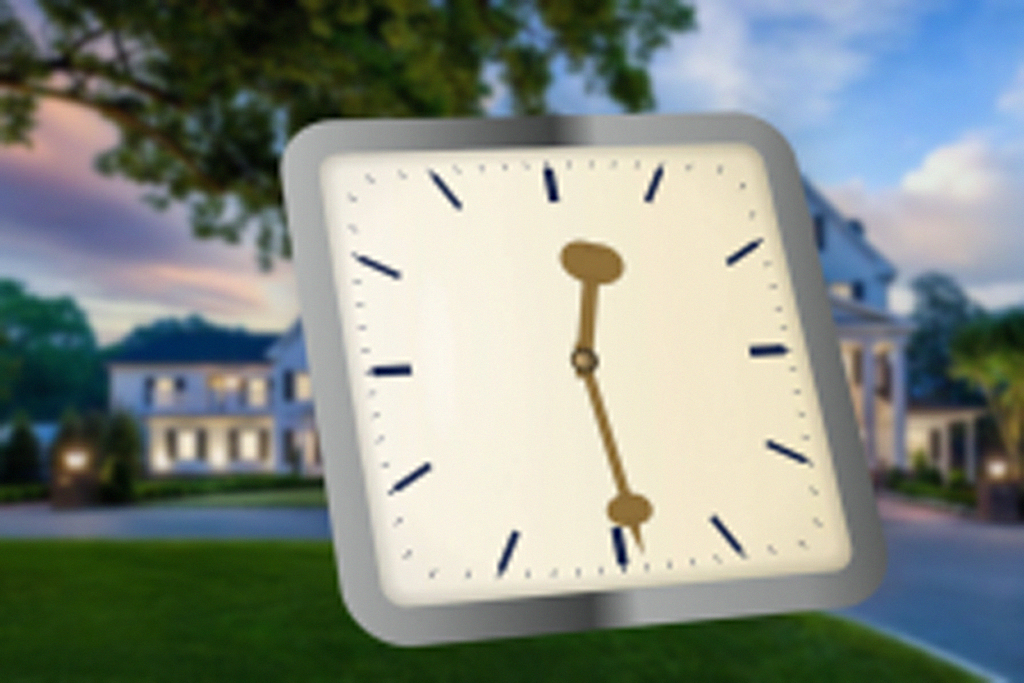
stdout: **12:29**
